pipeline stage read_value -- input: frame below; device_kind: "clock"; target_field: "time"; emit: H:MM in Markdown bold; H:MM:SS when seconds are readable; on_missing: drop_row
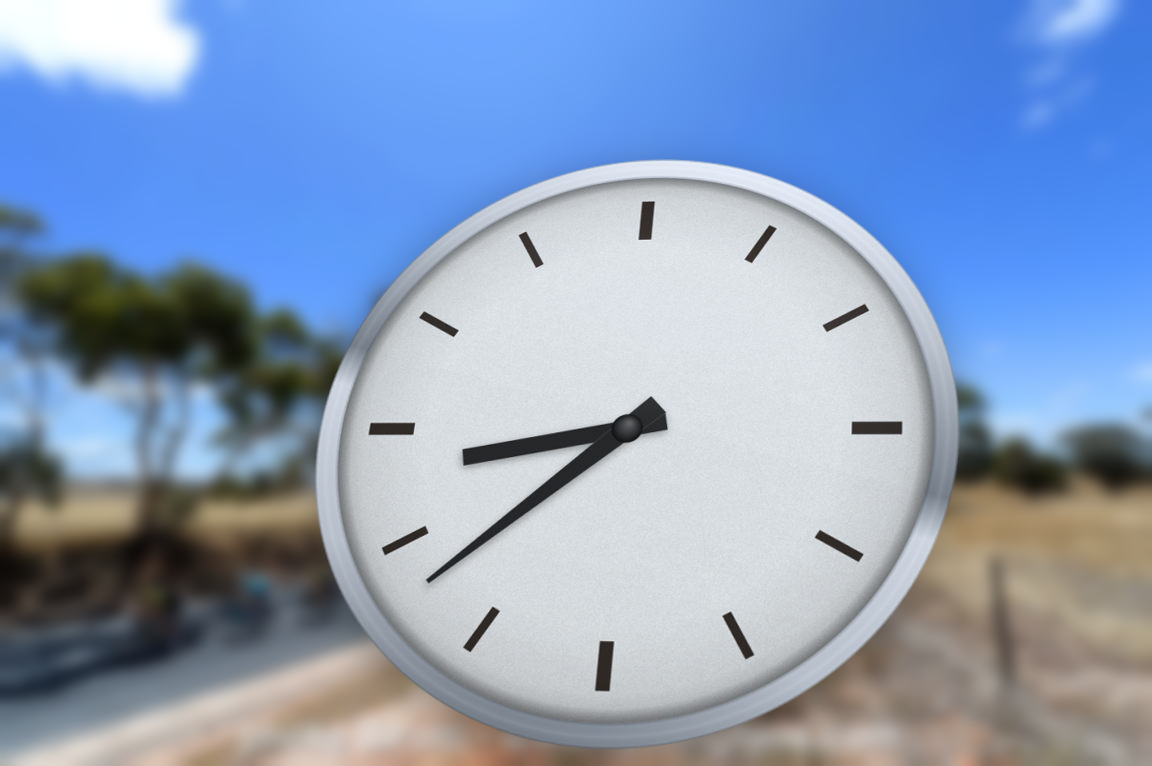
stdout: **8:38**
